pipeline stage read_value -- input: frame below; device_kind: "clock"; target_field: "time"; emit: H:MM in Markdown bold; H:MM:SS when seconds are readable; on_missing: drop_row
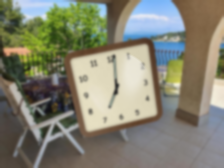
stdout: **7:01**
